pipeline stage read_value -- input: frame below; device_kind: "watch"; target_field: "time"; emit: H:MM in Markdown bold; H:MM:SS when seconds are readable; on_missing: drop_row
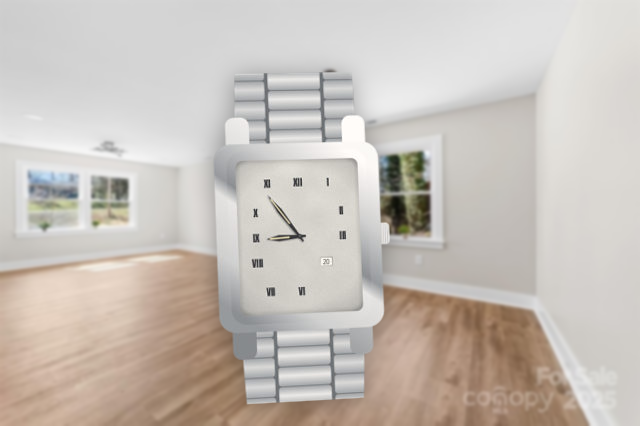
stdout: **8:54**
